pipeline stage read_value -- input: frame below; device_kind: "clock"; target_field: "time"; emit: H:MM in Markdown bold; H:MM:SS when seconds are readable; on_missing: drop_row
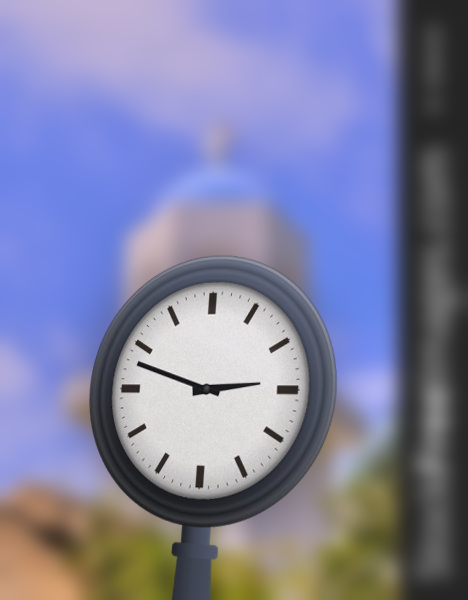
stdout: **2:48**
